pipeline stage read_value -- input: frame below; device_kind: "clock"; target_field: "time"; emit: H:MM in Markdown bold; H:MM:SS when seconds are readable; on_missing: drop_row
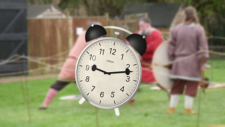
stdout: **9:12**
